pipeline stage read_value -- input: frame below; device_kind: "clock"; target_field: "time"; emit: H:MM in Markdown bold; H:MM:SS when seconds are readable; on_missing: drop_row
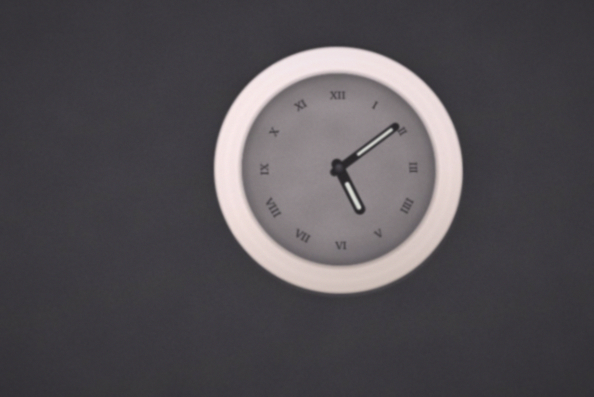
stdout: **5:09**
